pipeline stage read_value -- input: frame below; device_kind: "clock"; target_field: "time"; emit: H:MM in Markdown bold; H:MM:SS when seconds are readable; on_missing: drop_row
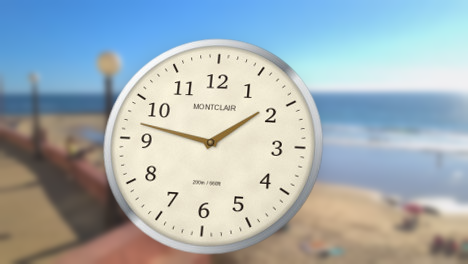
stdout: **1:47**
